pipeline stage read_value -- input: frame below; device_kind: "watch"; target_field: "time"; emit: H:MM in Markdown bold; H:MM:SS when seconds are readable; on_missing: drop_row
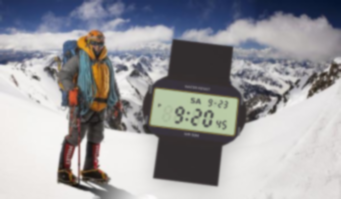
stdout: **9:20**
